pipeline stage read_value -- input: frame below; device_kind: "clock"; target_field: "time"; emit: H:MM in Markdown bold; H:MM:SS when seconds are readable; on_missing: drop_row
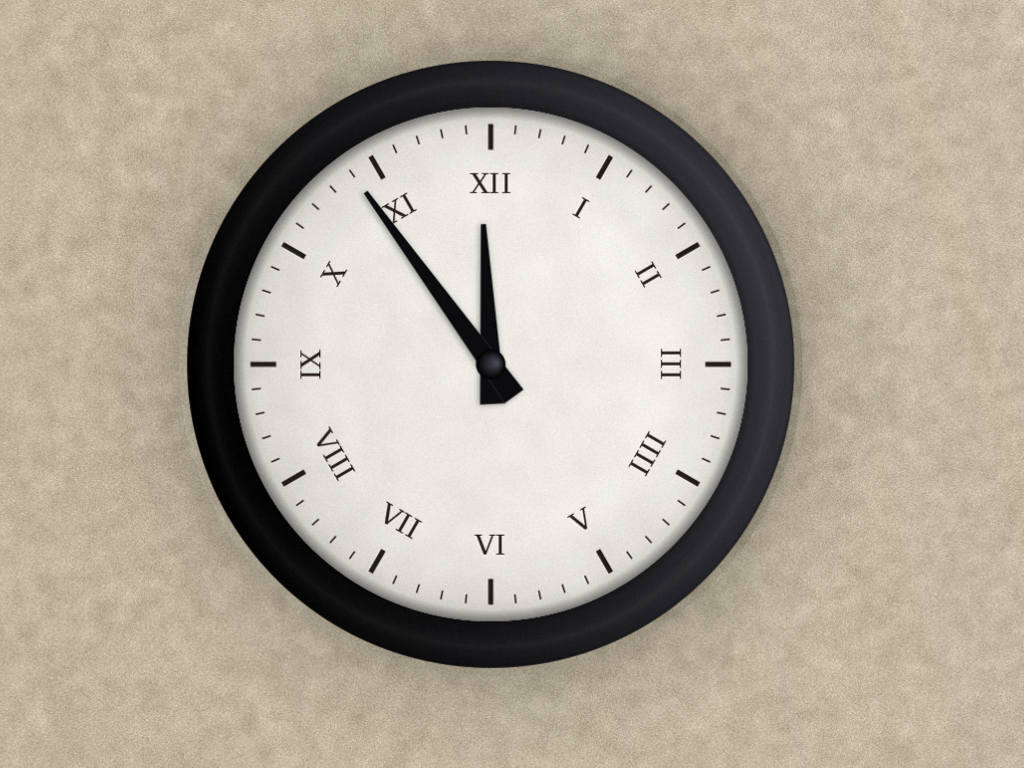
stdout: **11:54**
